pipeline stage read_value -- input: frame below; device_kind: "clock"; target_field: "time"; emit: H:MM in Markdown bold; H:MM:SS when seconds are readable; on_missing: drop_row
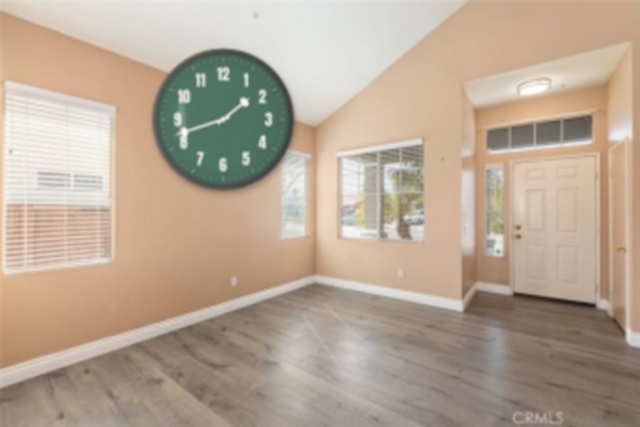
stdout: **1:42**
